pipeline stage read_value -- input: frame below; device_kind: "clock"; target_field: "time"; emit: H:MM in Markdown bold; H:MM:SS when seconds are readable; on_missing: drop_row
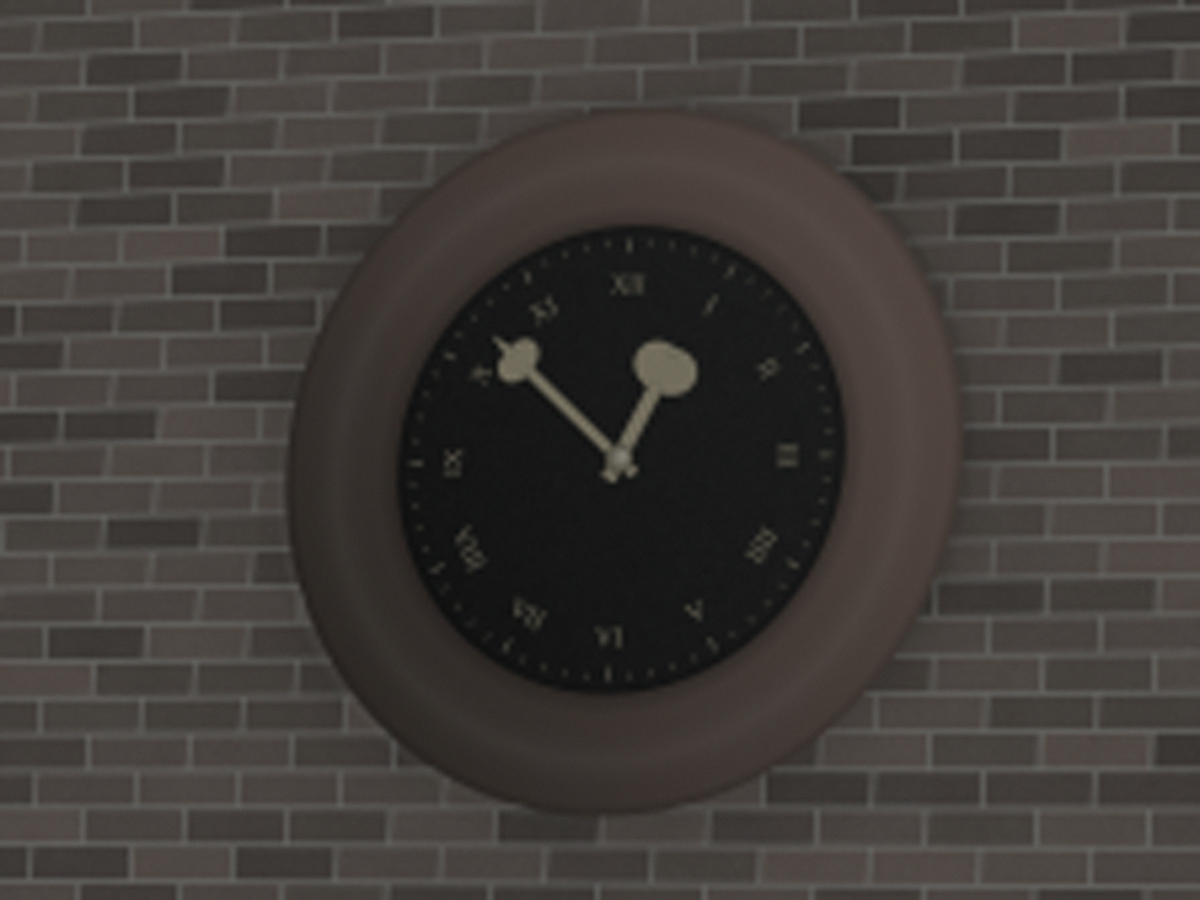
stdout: **12:52**
